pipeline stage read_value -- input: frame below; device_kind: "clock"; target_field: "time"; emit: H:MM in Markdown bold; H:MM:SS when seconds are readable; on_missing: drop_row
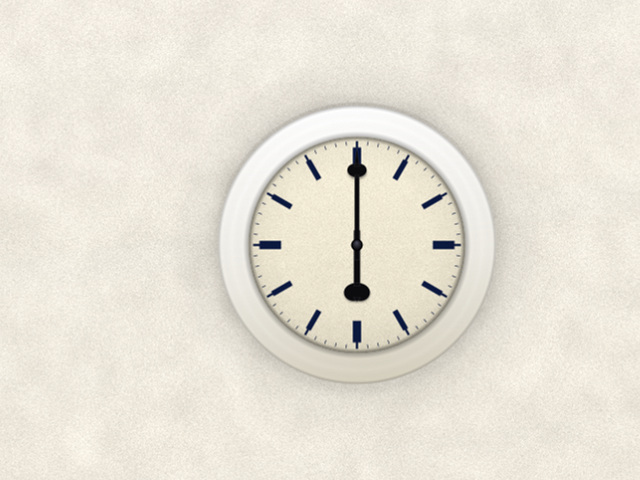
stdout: **6:00**
